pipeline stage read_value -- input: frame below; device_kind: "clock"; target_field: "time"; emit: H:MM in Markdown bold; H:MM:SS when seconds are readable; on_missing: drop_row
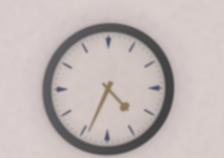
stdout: **4:34**
